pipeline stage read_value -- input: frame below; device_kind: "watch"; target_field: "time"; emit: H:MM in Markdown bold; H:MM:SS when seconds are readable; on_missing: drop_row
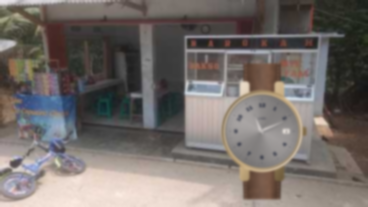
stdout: **11:11**
